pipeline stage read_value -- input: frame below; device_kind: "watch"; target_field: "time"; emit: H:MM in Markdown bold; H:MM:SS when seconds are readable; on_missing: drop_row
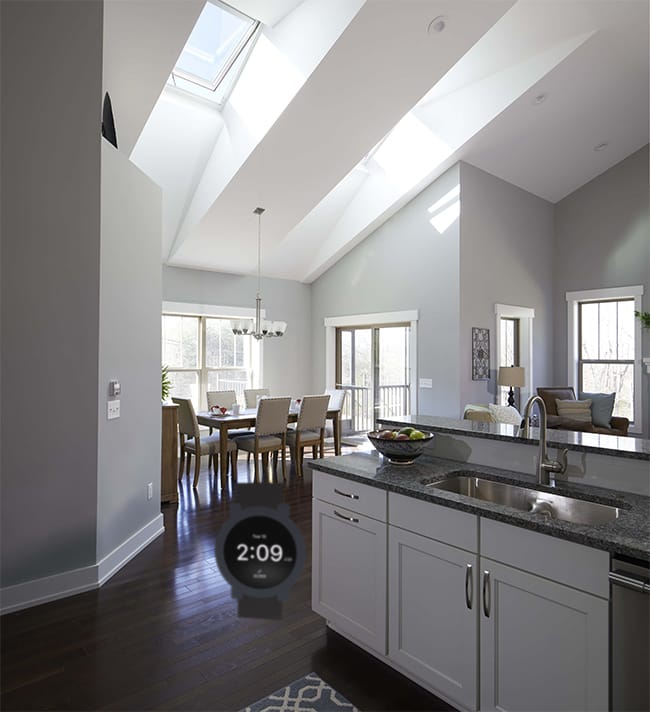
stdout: **2:09**
